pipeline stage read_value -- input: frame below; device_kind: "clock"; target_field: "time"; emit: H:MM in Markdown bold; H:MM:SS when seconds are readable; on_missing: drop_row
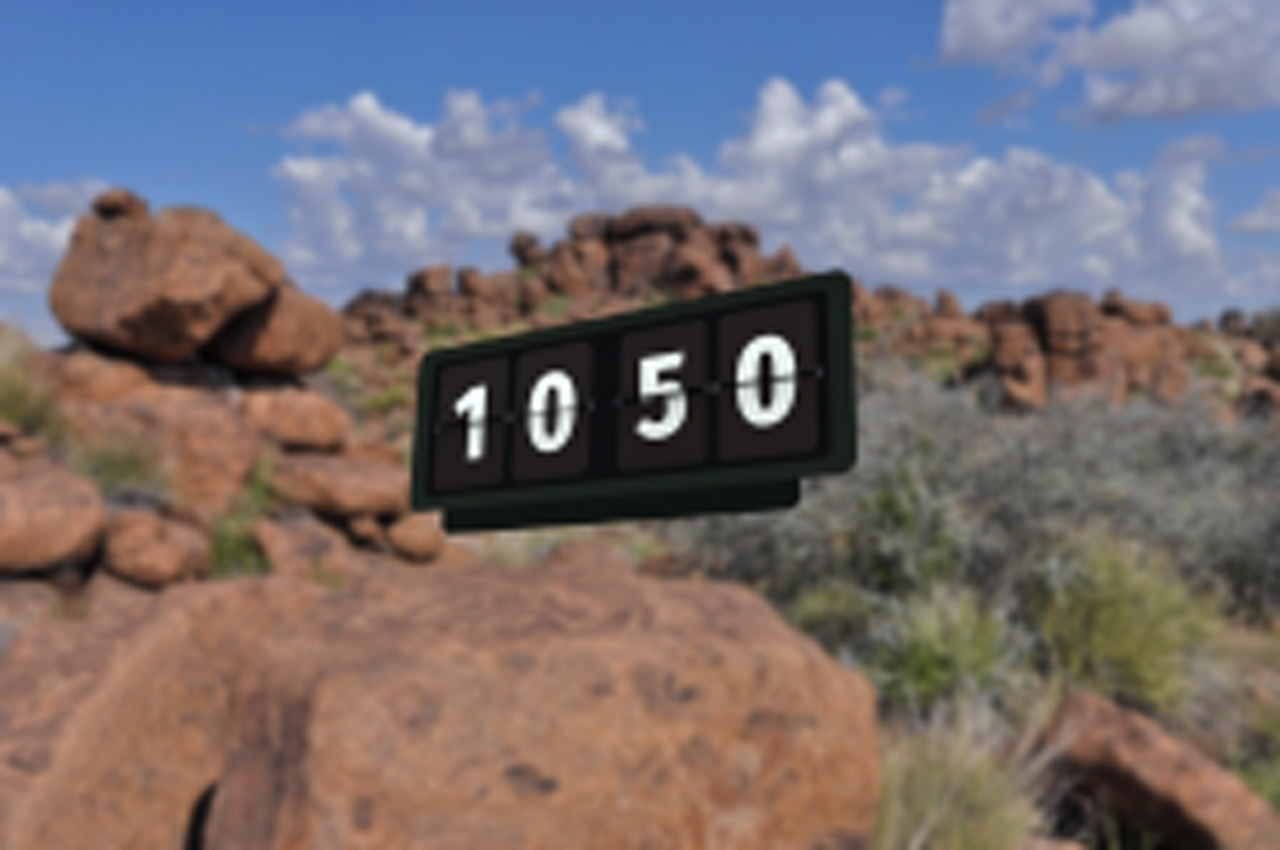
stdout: **10:50**
